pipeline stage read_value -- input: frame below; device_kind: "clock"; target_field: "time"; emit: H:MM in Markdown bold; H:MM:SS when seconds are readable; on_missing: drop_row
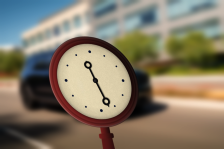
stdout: **11:27**
